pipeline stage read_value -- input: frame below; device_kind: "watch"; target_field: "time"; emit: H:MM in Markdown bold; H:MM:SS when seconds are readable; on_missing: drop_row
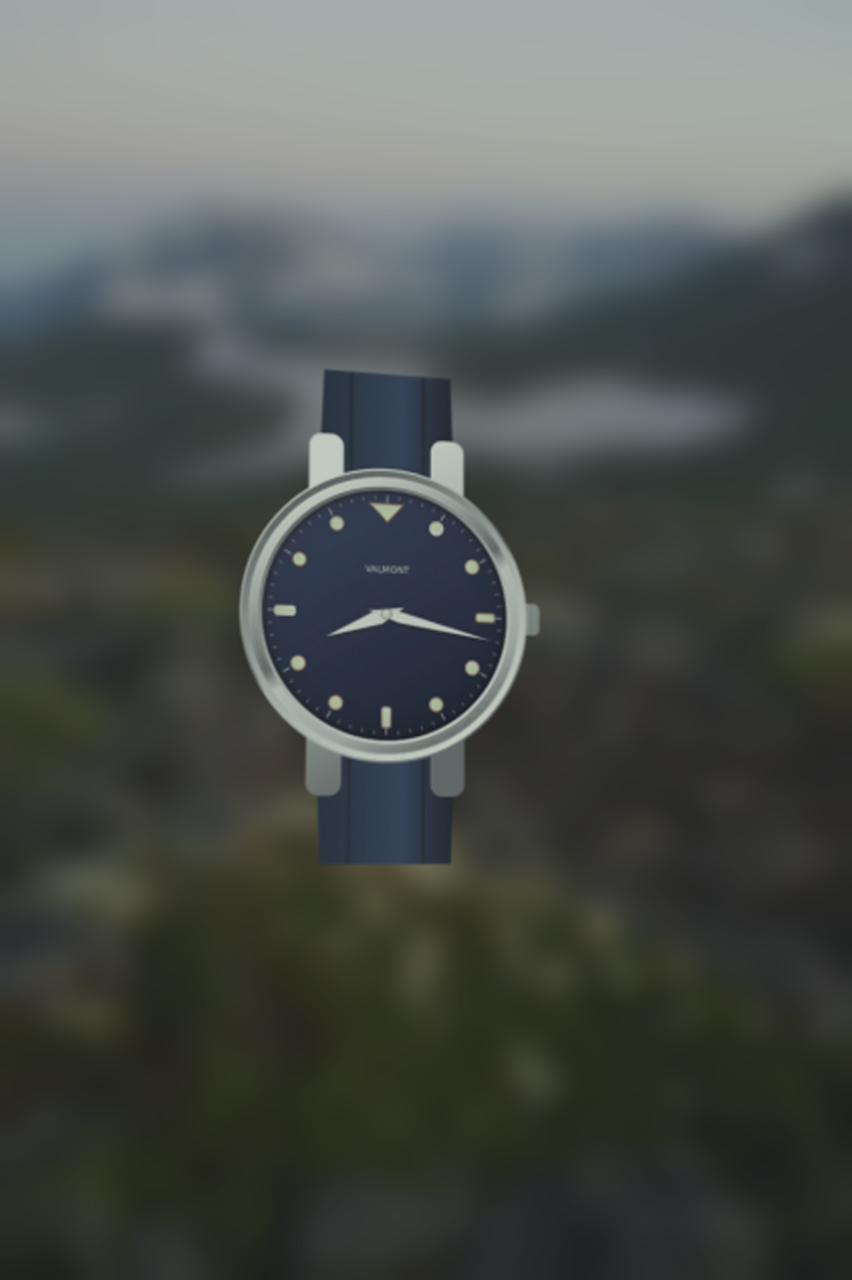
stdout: **8:17**
